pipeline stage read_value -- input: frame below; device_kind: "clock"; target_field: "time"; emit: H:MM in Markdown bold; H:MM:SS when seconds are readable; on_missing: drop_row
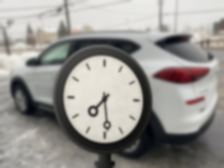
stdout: **7:29**
